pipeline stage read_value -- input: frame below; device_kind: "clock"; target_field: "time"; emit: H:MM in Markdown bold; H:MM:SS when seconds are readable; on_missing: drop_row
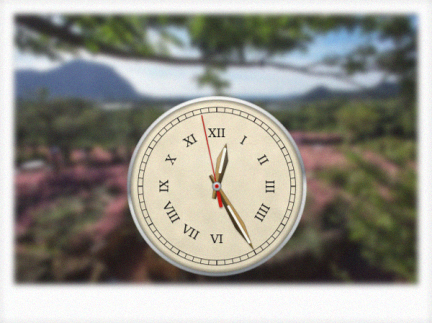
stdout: **12:24:58**
